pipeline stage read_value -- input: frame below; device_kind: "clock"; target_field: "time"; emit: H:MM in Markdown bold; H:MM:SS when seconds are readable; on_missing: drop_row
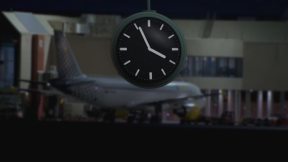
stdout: **3:56**
